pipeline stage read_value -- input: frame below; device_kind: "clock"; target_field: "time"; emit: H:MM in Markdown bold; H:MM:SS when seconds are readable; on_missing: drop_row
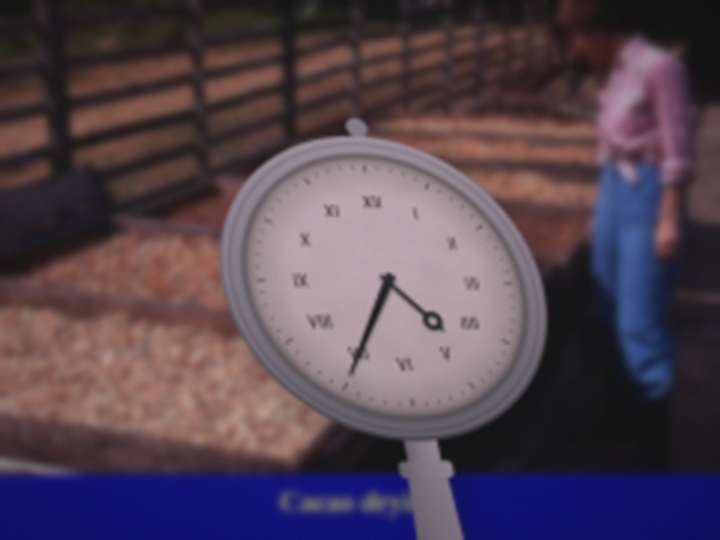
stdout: **4:35**
